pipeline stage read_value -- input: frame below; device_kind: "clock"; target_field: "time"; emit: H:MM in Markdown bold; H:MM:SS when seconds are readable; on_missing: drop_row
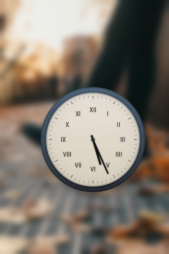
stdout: **5:26**
